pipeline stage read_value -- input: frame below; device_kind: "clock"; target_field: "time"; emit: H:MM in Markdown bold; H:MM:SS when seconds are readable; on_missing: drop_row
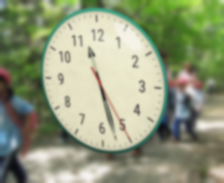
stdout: **11:27:25**
